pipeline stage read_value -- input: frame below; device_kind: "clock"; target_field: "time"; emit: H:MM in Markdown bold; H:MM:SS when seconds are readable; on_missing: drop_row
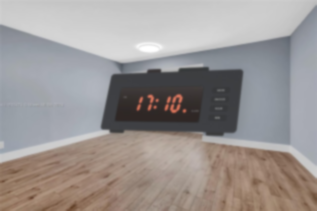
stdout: **17:10**
